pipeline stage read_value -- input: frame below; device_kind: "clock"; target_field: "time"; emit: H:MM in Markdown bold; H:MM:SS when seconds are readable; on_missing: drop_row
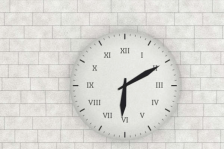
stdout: **6:10**
